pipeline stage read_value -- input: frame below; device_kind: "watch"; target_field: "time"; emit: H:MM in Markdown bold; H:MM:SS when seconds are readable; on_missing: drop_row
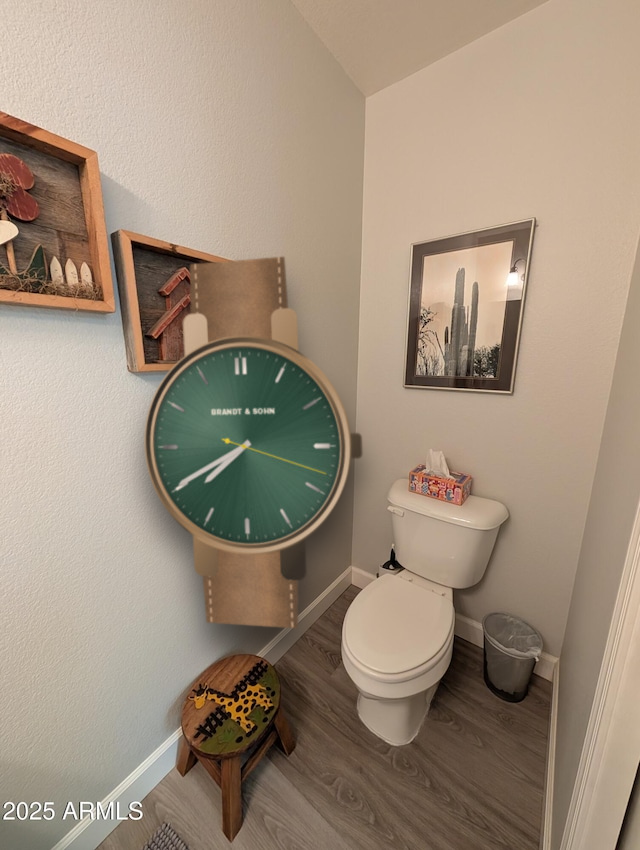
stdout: **7:40:18**
